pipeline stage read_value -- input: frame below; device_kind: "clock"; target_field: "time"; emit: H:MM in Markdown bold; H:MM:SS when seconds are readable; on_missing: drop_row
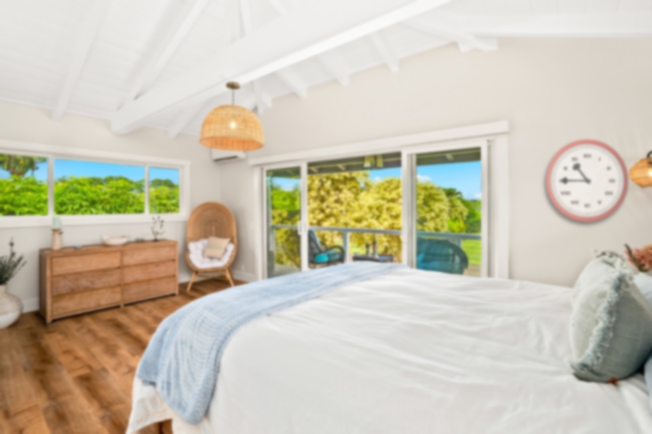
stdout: **10:45**
